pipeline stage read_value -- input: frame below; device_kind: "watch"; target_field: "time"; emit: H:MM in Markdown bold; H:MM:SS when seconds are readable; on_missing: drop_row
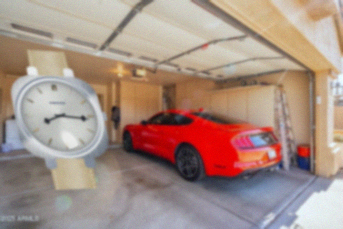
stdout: **8:16**
